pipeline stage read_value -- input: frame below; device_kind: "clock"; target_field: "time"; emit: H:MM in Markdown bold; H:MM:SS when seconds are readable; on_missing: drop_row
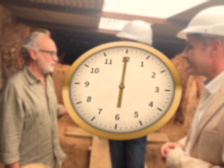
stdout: **6:00**
